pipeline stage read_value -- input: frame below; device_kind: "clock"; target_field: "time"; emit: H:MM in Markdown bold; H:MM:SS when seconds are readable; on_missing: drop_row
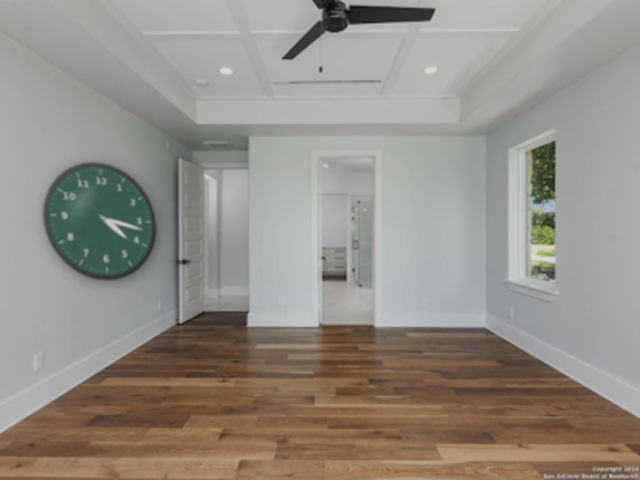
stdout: **4:17**
